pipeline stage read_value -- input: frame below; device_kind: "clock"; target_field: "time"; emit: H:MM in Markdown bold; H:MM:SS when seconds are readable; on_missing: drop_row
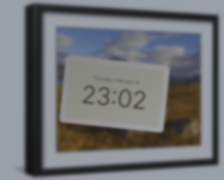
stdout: **23:02**
